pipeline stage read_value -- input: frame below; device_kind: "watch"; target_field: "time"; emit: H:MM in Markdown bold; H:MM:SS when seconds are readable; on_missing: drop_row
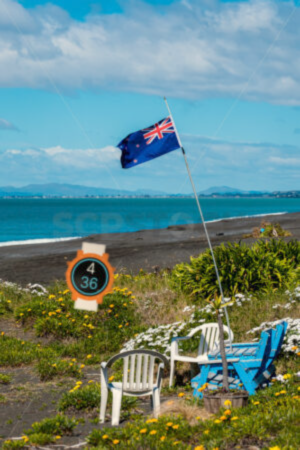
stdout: **4:36**
